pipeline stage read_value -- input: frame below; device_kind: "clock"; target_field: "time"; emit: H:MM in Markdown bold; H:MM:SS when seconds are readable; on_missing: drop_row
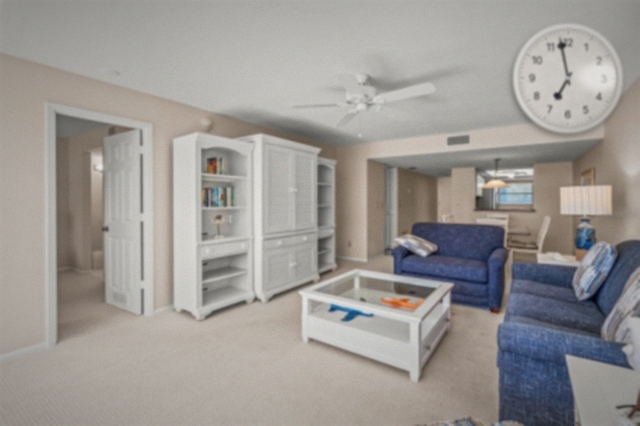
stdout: **6:58**
